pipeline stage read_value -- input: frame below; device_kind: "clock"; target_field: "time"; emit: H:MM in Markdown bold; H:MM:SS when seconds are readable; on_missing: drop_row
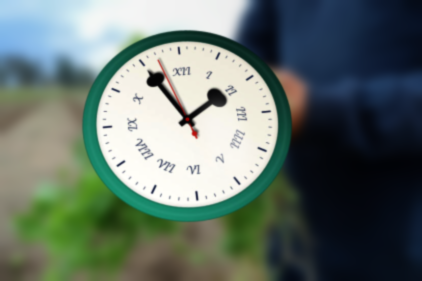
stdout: **1:54:57**
